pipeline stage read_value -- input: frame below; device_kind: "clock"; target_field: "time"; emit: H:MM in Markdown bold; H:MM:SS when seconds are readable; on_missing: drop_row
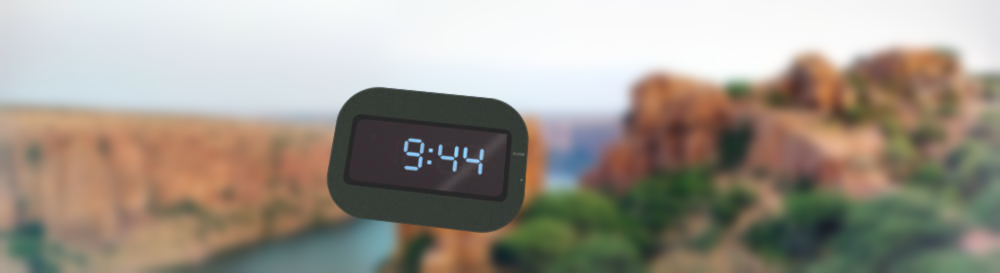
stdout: **9:44**
